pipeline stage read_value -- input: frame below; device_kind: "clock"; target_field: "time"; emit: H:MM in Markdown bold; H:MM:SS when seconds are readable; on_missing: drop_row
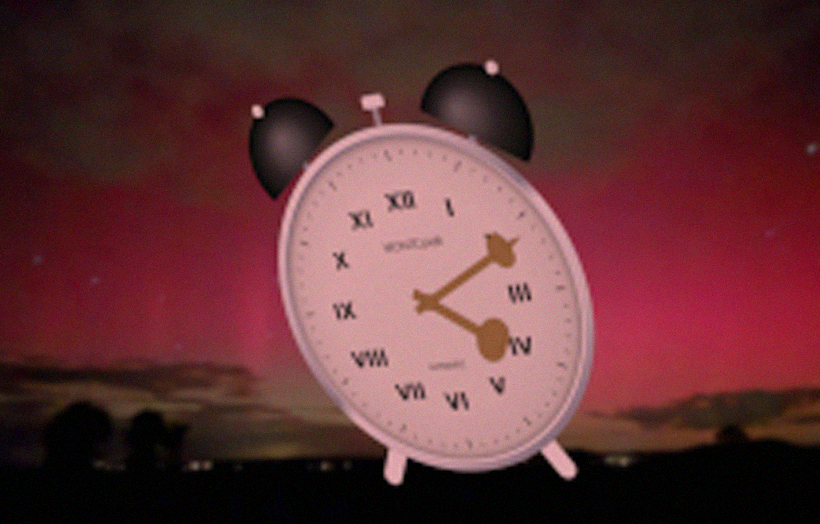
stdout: **4:11**
